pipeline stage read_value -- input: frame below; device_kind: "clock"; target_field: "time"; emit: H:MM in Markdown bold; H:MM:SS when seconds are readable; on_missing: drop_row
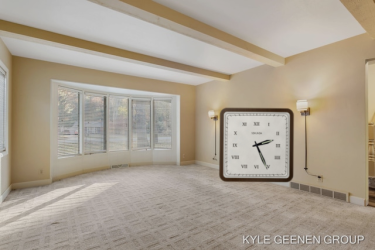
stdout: **2:26**
